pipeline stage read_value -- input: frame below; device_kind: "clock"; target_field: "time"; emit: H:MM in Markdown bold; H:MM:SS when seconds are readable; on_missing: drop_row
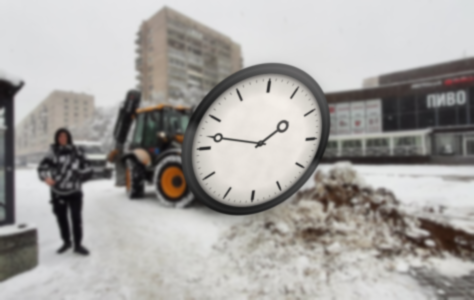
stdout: **1:47**
